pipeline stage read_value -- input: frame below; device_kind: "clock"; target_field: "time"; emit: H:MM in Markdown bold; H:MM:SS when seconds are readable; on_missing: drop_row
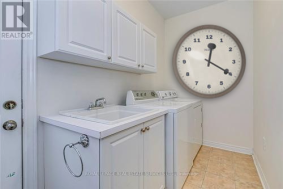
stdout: **12:20**
